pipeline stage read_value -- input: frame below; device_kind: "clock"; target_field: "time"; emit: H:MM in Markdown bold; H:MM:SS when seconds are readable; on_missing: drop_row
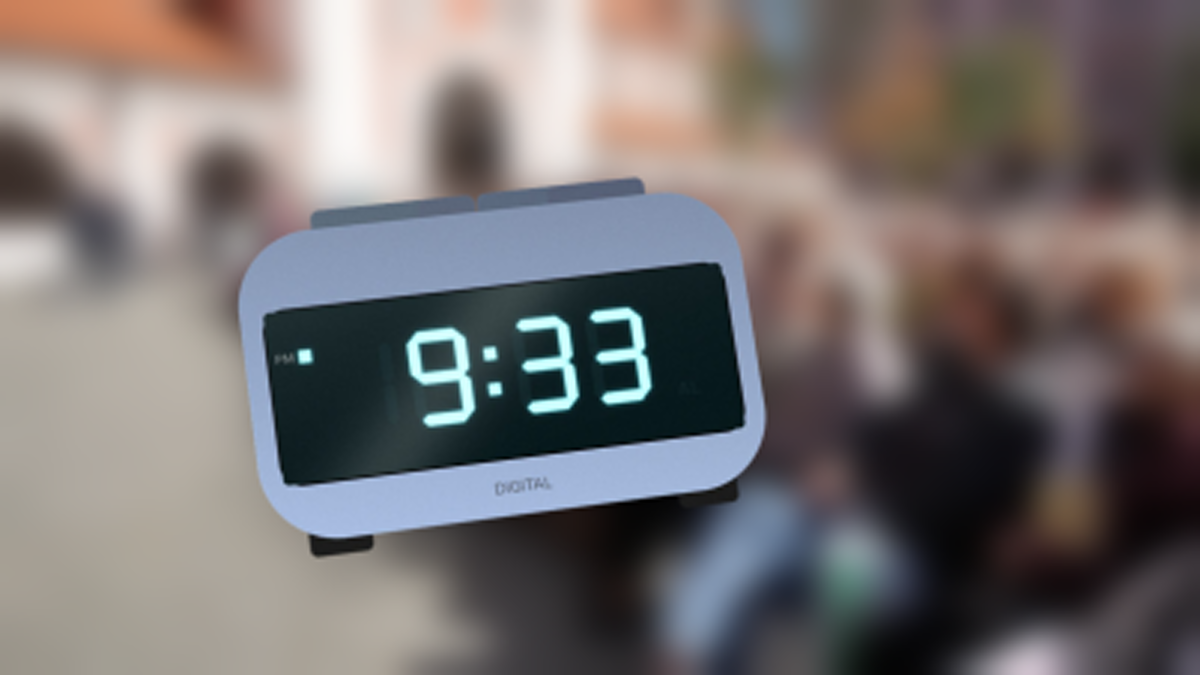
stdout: **9:33**
